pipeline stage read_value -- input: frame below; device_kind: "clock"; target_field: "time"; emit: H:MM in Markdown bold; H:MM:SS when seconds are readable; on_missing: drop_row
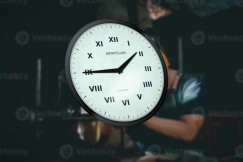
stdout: **1:45**
